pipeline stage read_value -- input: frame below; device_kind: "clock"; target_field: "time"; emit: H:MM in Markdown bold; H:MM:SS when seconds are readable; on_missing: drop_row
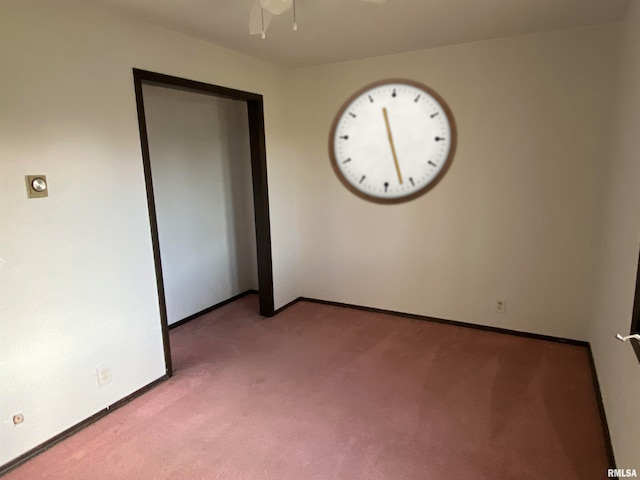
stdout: **11:27**
